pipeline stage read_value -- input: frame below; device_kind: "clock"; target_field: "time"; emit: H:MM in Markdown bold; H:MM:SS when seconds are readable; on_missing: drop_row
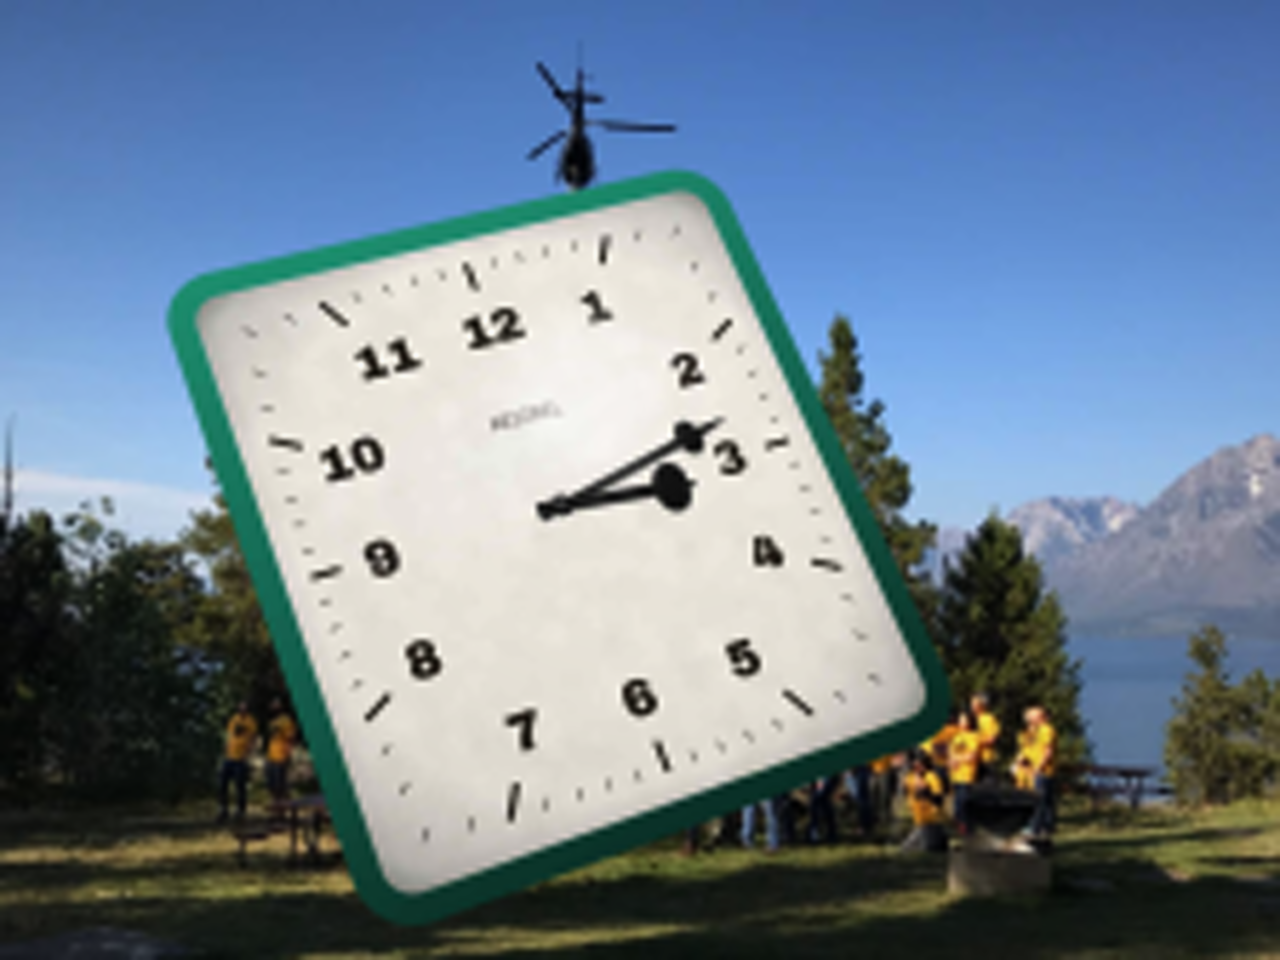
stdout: **3:13**
